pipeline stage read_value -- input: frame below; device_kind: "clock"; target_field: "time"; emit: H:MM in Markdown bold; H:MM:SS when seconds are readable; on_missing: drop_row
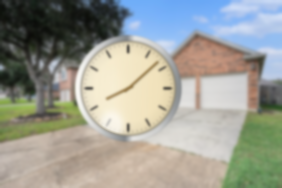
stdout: **8:08**
